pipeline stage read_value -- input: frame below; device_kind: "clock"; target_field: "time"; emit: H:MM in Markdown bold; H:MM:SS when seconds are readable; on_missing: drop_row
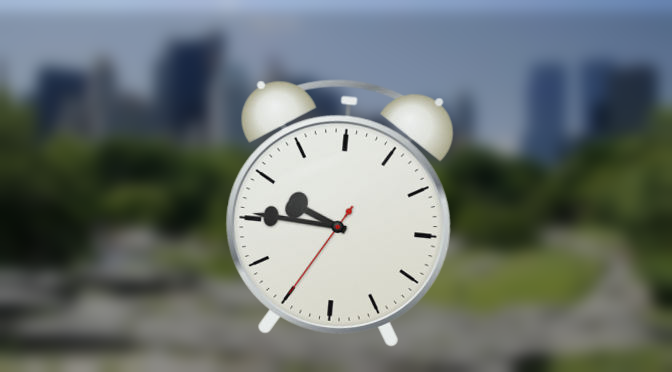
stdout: **9:45:35**
